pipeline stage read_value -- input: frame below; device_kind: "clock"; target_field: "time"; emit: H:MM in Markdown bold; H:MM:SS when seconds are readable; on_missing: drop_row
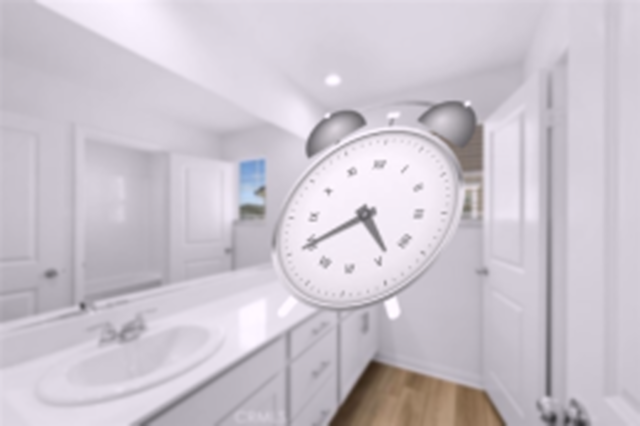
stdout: **4:40**
